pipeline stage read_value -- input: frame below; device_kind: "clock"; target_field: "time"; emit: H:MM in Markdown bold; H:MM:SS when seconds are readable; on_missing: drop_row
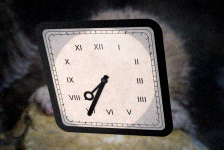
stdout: **7:35**
